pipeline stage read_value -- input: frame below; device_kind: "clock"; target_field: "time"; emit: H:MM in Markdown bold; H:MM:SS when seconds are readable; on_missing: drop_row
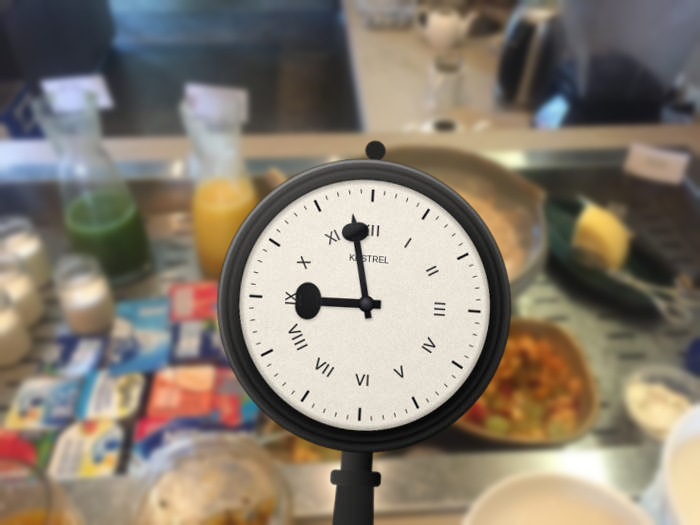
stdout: **8:58**
